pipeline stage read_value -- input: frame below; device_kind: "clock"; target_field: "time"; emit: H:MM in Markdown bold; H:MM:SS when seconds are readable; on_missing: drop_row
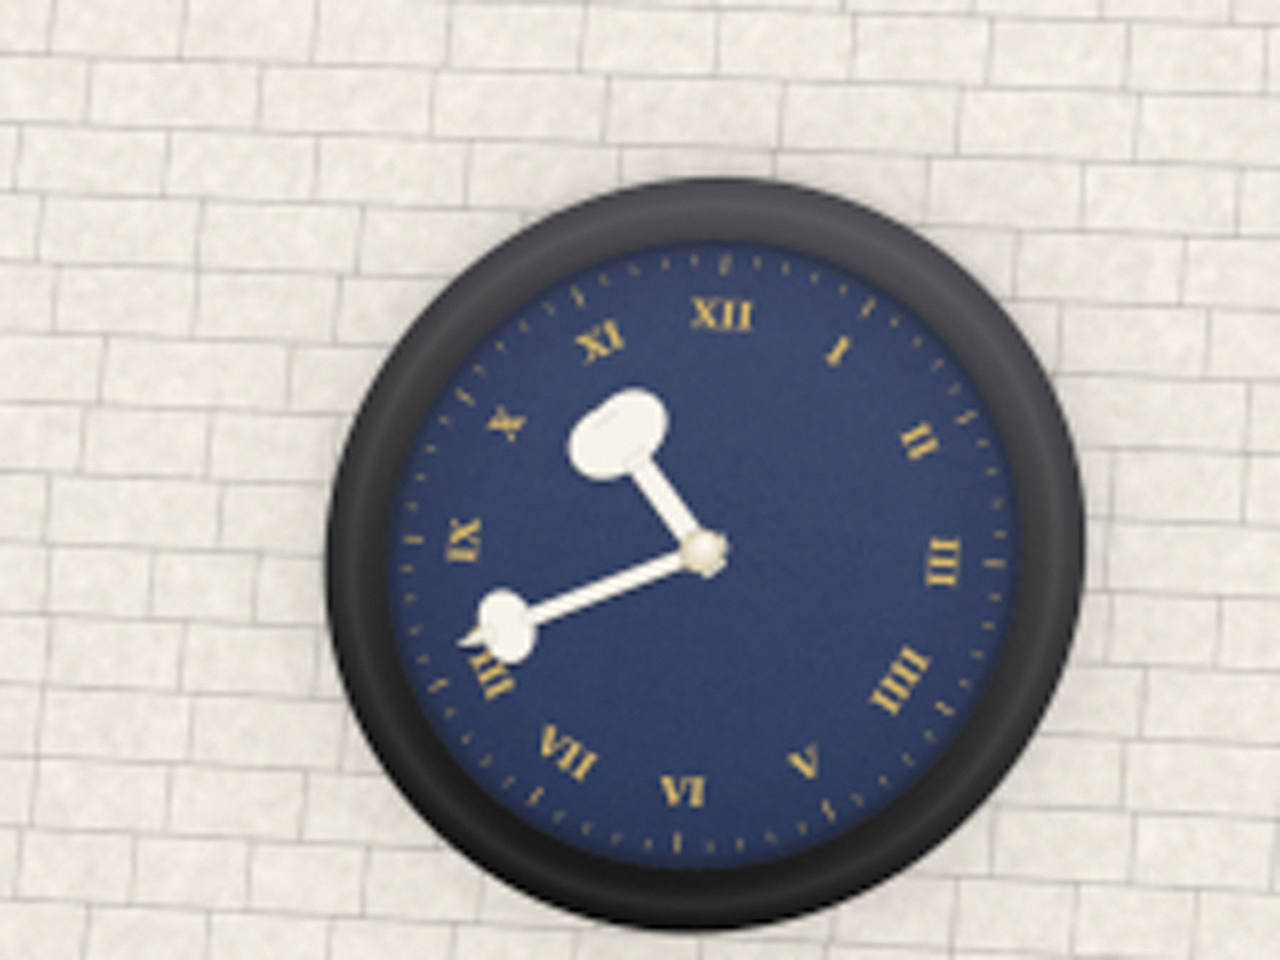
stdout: **10:41**
